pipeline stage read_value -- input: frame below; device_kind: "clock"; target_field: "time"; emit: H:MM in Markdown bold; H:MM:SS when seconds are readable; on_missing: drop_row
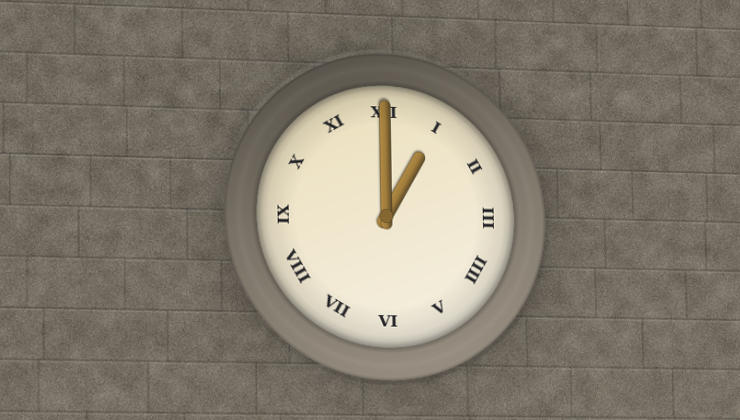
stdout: **1:00**
